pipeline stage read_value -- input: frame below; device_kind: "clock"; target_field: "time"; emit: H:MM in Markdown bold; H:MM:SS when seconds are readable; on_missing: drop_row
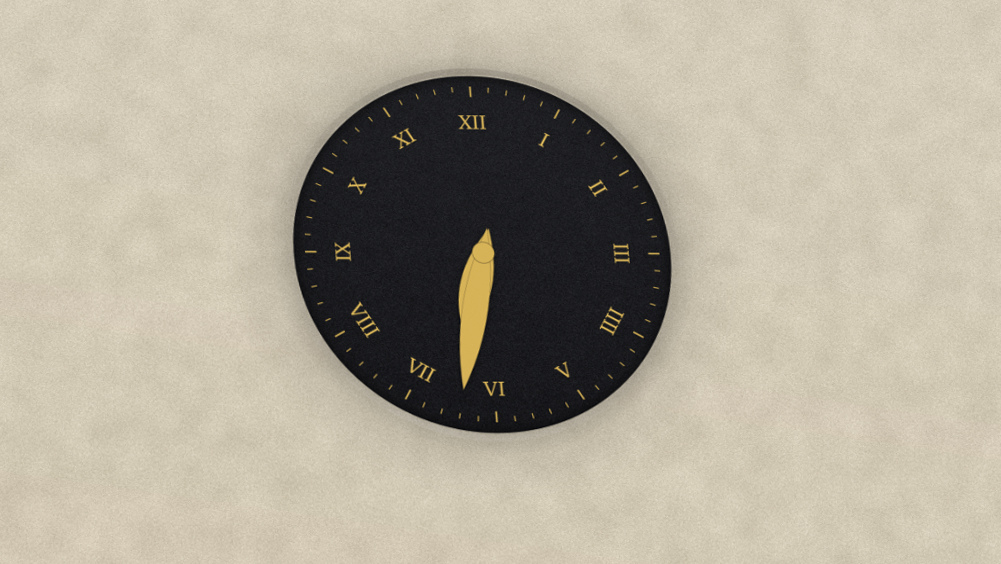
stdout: **6:32**
